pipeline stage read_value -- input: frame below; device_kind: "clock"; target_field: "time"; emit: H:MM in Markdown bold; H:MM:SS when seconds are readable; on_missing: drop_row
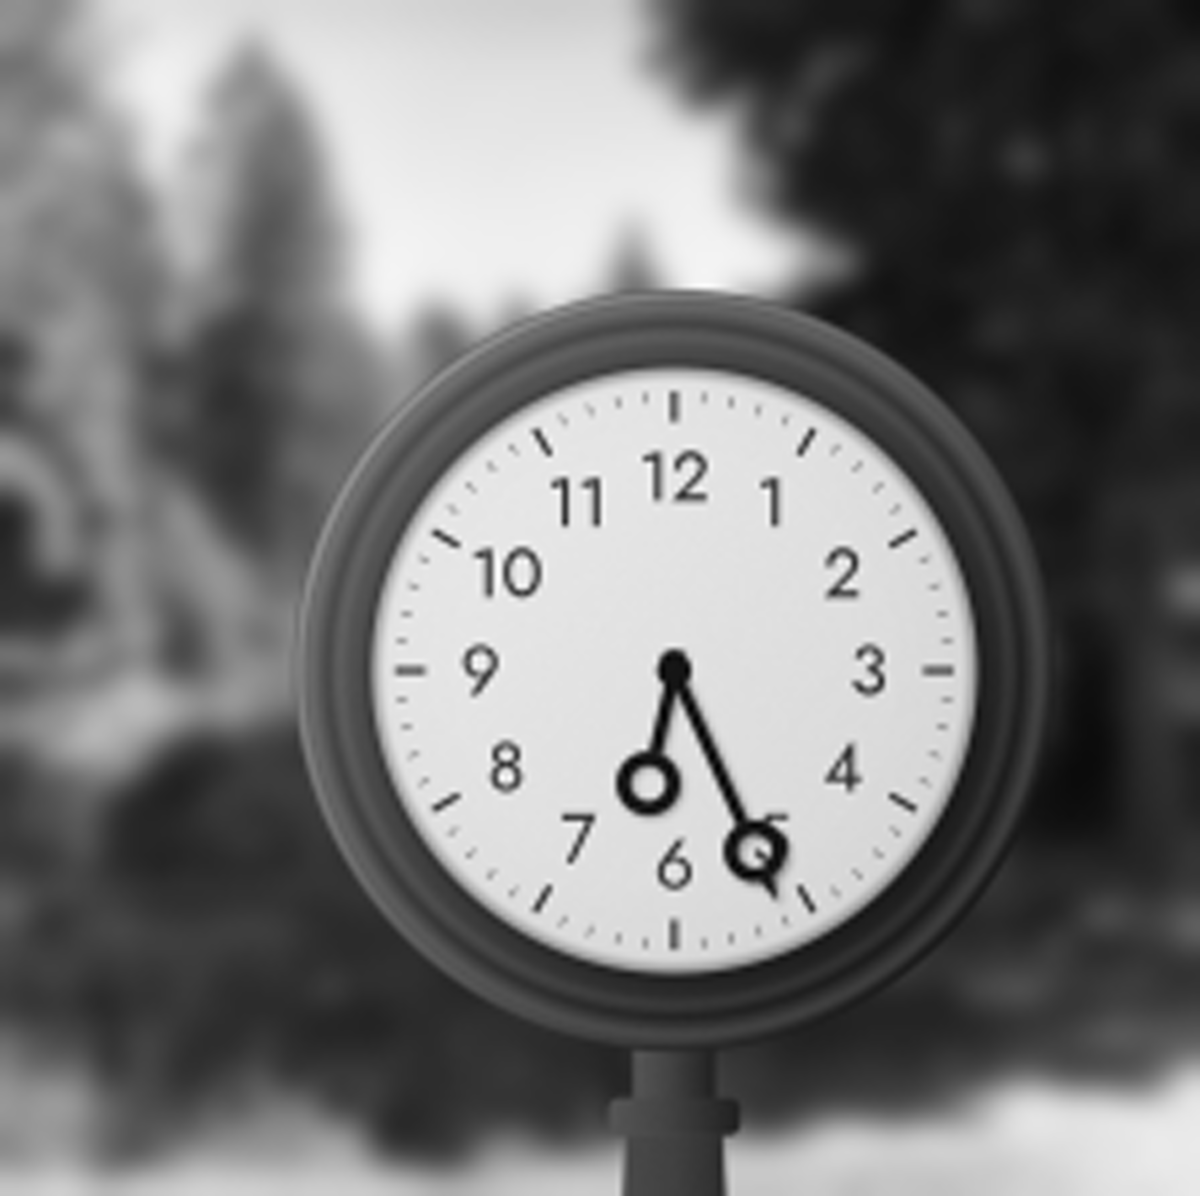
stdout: **6:26**
